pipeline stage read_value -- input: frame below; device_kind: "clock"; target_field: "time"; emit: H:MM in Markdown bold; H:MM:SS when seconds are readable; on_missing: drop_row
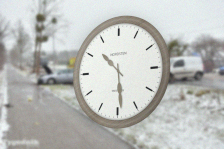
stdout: **10:29**
